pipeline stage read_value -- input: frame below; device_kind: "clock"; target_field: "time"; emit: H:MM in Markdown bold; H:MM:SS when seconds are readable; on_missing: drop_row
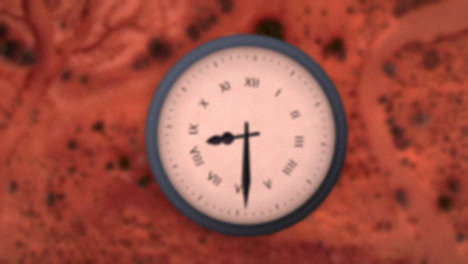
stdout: **8:29**
